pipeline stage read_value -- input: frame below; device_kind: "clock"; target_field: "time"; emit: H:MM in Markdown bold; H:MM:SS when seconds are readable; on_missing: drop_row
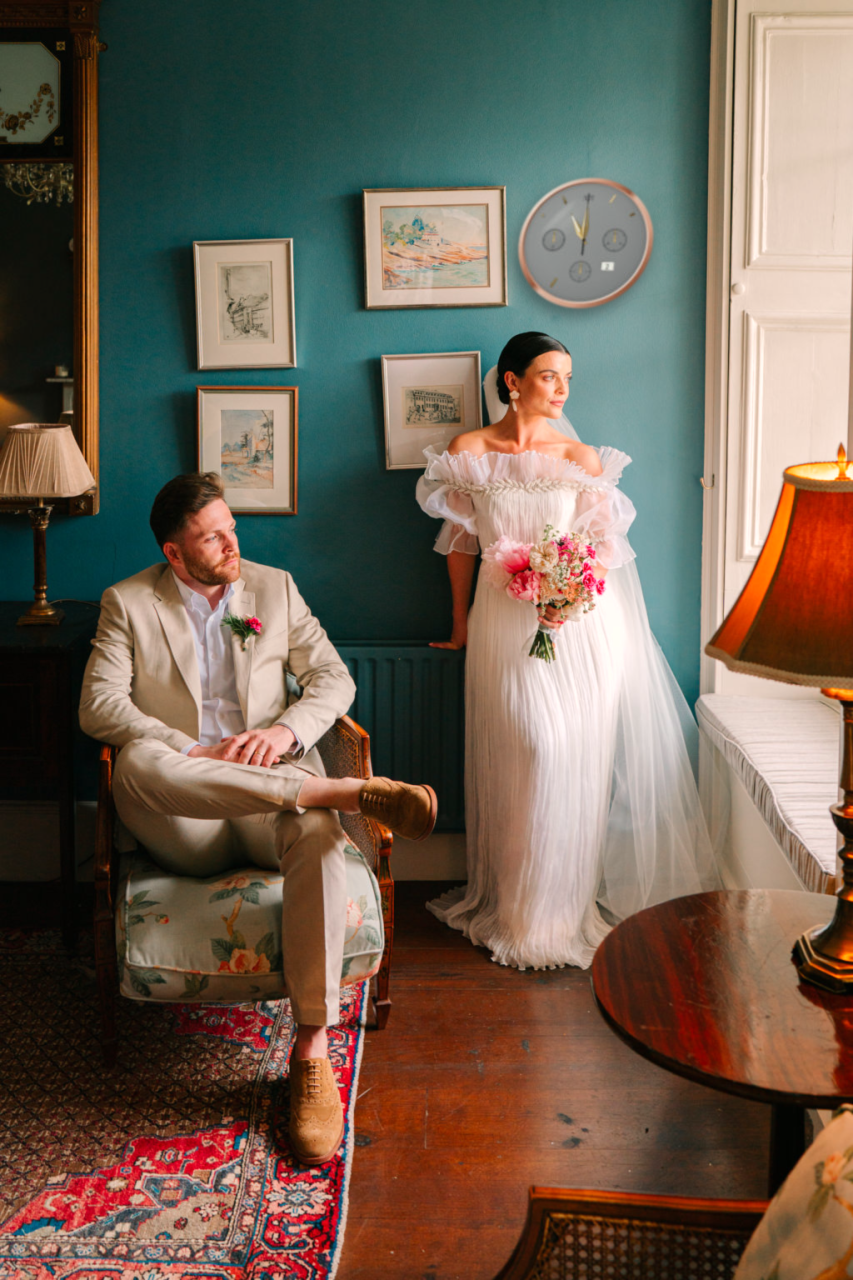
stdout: **11:00**
